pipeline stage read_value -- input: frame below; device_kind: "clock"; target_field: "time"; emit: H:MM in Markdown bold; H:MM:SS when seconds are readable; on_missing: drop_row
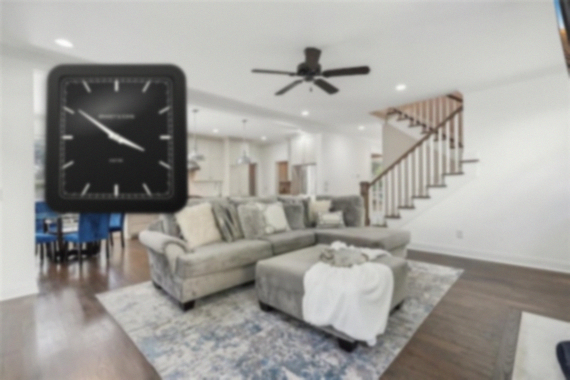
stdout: **3:51**
